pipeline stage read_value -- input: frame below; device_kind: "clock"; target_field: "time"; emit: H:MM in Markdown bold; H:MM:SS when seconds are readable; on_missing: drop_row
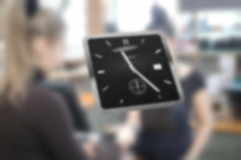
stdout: **11:24**
